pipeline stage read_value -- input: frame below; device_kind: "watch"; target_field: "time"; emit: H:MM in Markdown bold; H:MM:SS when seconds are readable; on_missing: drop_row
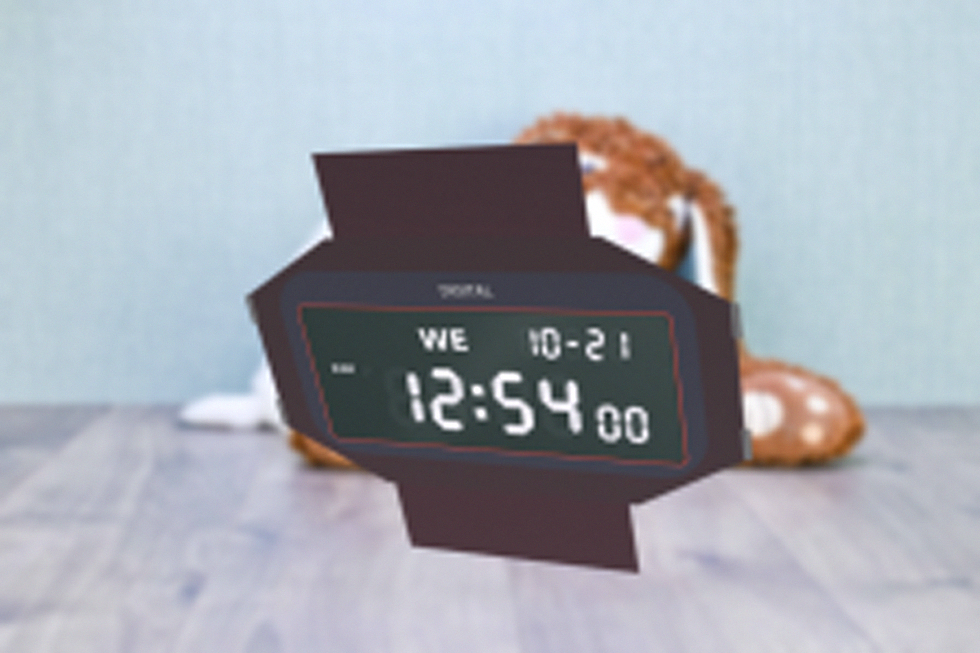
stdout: **12:54:00**
